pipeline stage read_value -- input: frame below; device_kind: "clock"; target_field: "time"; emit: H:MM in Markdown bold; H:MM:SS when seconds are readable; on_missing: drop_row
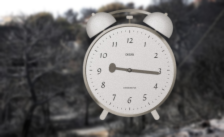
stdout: **9:16**
